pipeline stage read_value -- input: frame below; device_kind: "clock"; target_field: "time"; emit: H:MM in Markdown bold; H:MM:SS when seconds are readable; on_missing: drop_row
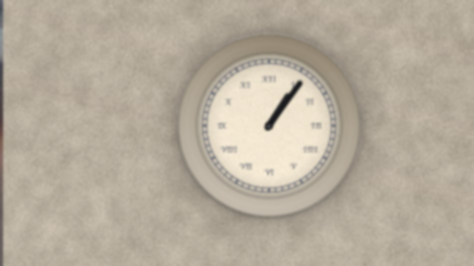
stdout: **1:06**
